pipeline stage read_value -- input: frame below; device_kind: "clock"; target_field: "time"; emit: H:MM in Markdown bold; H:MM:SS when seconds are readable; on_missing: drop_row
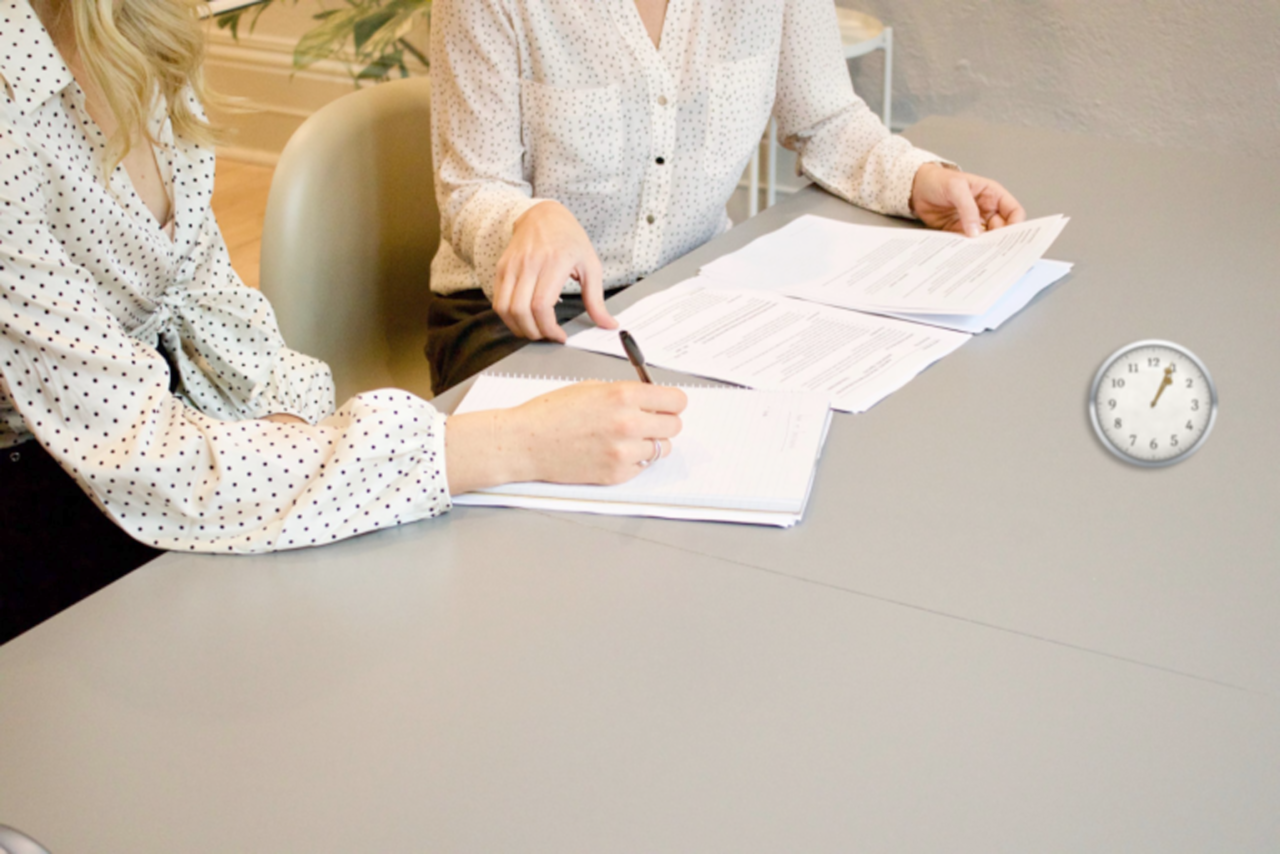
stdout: **1:04**
